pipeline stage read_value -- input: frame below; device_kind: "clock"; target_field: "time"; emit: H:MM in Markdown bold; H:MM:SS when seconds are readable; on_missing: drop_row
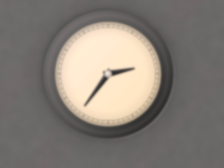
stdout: **2:36**
